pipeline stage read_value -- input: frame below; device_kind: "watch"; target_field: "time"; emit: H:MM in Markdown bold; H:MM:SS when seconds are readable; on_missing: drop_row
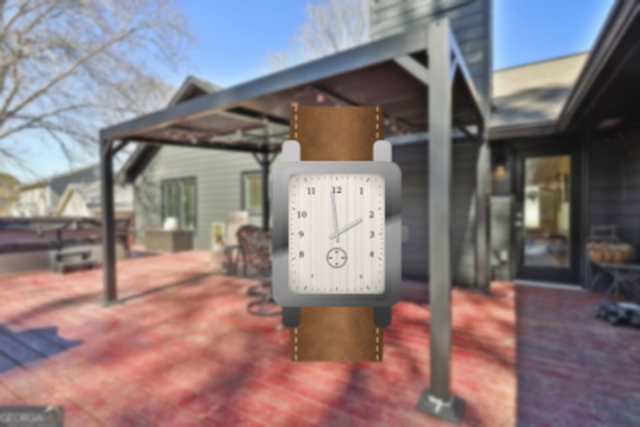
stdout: **1:59**
